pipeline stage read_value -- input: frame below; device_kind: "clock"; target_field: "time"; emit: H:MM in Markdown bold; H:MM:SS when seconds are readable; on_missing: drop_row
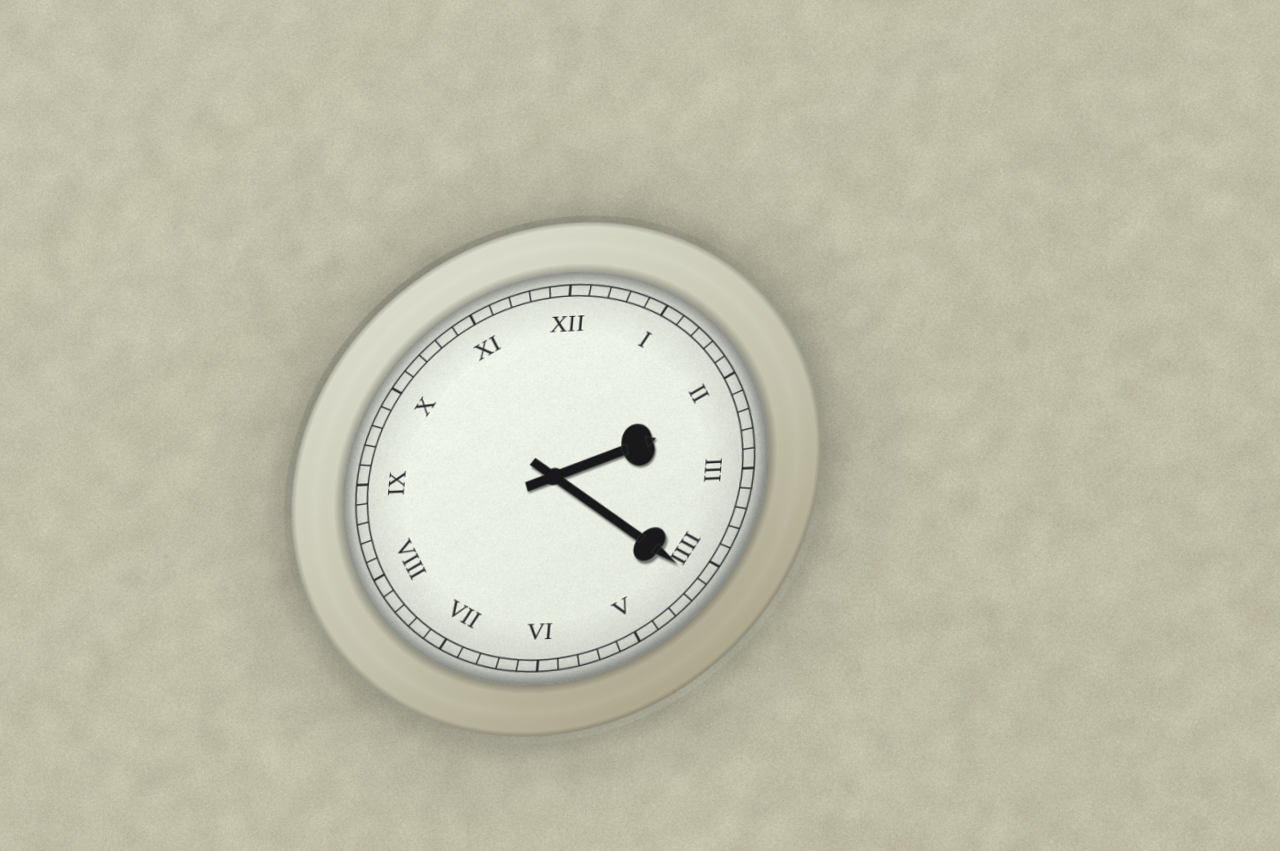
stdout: **2:21**
